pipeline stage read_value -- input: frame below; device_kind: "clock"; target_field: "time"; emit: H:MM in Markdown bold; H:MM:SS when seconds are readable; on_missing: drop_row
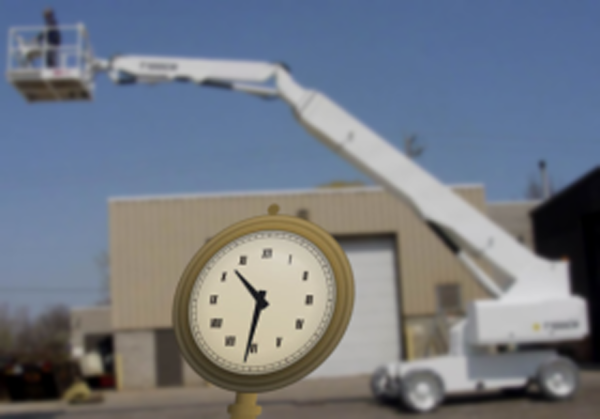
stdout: **10:31**
